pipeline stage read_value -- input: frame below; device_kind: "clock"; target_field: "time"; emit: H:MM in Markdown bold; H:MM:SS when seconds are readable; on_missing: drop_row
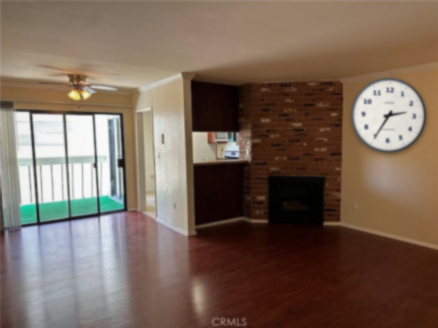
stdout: **2:35**
